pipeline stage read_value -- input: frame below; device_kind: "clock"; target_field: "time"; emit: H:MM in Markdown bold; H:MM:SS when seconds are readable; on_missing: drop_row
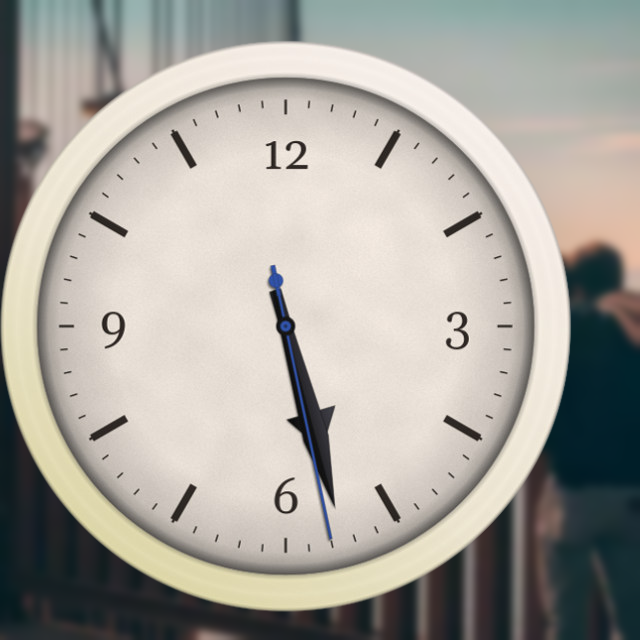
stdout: **5:27:28**
